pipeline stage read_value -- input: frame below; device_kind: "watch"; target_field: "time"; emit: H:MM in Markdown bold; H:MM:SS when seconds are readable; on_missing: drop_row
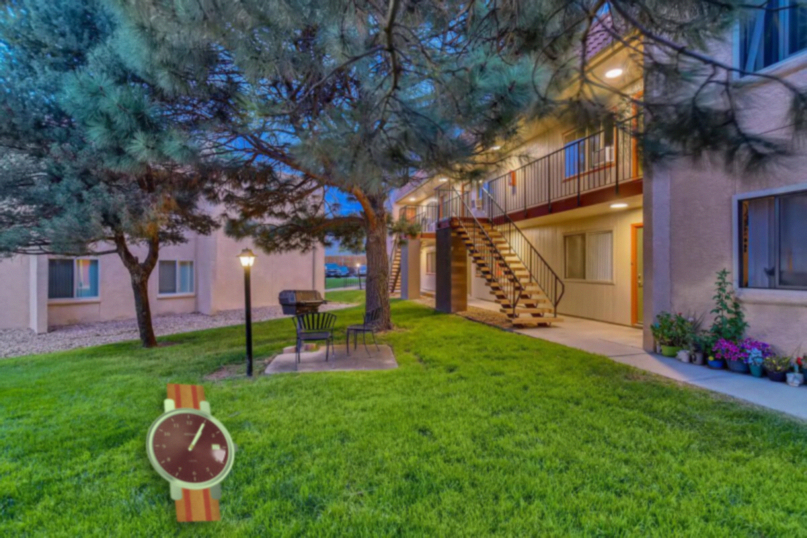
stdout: **1:05**
